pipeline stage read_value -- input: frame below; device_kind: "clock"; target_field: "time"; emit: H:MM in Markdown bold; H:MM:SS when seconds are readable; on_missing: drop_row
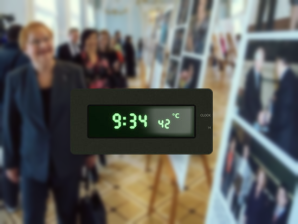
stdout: **9:34**
